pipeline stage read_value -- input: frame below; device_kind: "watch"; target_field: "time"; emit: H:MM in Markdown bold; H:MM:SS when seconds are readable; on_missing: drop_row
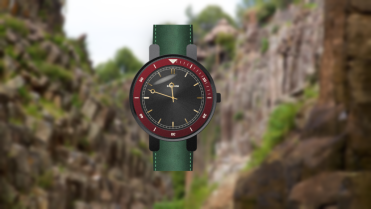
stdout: **11:48**
